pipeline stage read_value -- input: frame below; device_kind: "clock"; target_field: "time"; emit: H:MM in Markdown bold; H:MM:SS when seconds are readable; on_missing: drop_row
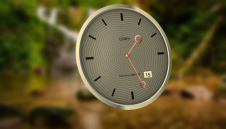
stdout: **1:26**
